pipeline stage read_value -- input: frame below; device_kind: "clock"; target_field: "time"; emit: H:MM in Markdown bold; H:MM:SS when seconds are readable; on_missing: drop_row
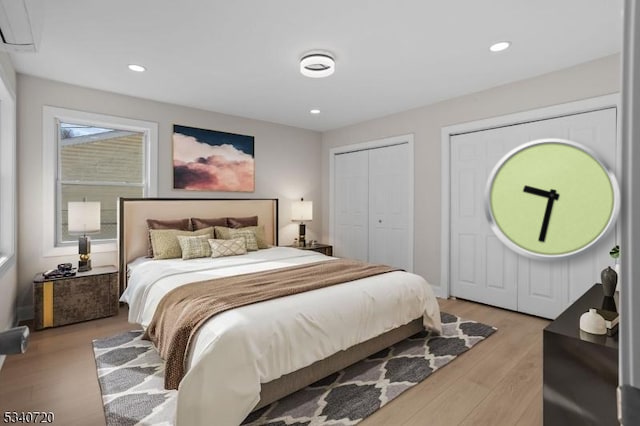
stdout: **9:32**
